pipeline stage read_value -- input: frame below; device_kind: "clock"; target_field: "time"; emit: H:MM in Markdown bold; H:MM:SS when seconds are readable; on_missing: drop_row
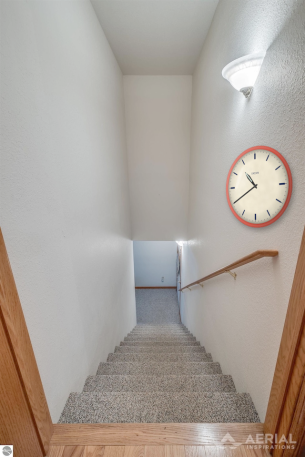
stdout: **10:40**
